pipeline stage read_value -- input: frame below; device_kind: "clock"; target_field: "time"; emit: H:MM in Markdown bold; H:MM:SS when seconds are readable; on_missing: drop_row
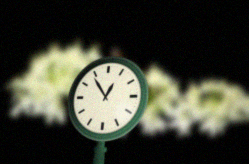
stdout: **12:54**
